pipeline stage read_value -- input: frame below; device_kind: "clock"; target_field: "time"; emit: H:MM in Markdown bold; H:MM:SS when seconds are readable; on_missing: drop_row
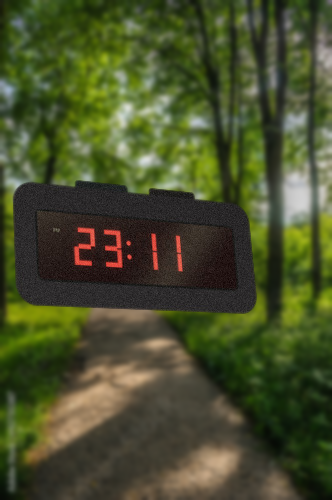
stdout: **23:11**
